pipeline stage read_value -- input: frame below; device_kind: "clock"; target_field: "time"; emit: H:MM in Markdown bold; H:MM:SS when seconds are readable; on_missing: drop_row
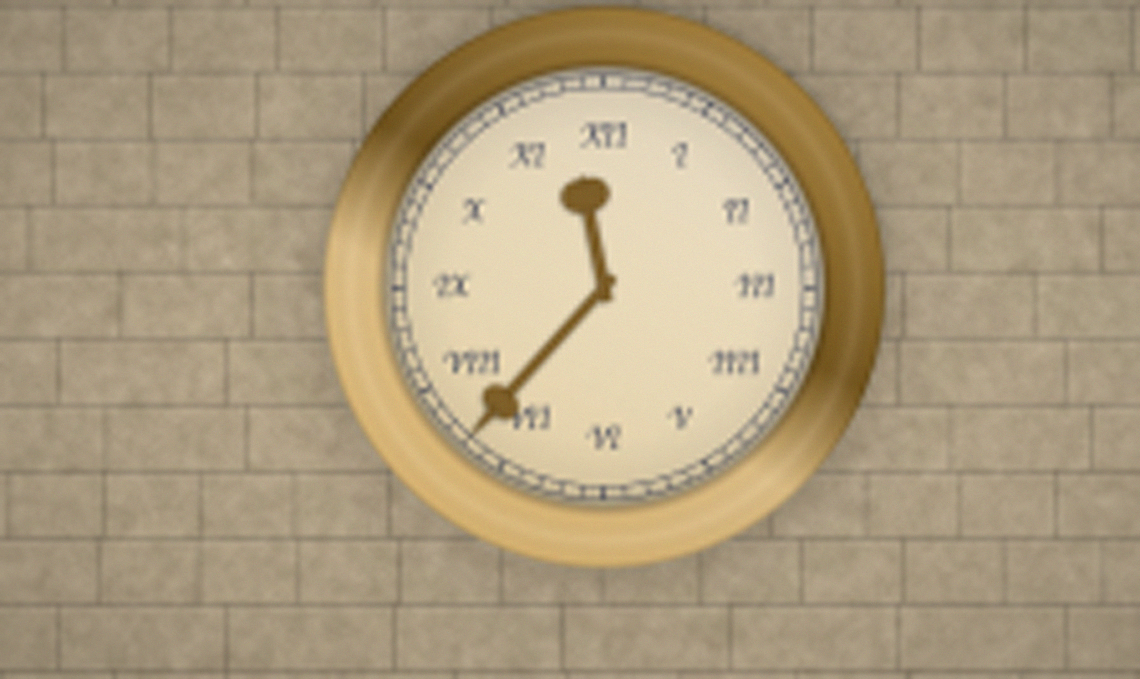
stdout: **11:37**
